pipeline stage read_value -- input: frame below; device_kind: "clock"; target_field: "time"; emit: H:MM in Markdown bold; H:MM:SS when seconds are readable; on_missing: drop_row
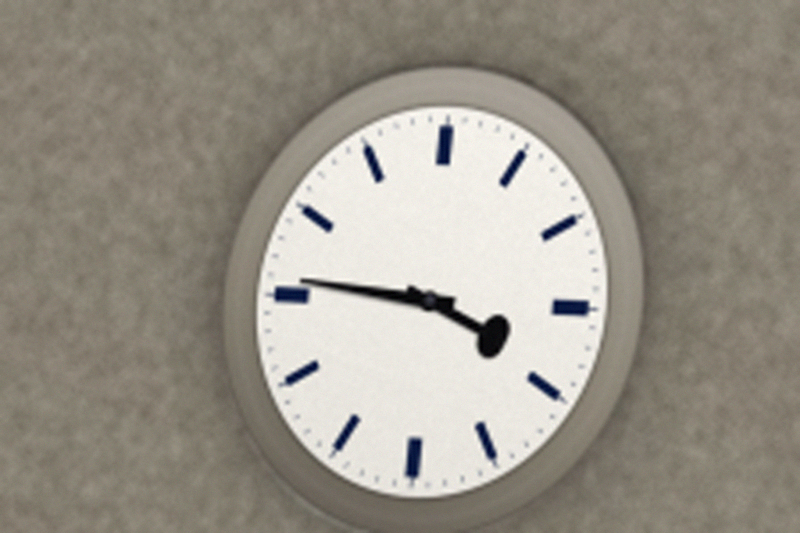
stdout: **3:46**
